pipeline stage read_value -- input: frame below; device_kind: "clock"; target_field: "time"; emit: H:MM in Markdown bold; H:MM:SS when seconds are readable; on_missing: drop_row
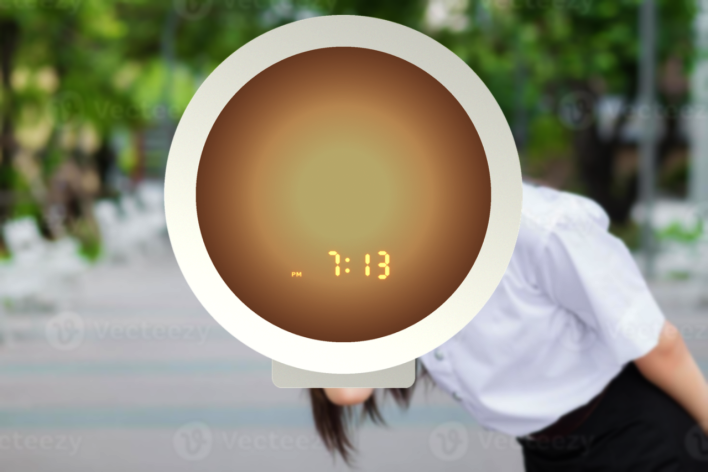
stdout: **7:13**
